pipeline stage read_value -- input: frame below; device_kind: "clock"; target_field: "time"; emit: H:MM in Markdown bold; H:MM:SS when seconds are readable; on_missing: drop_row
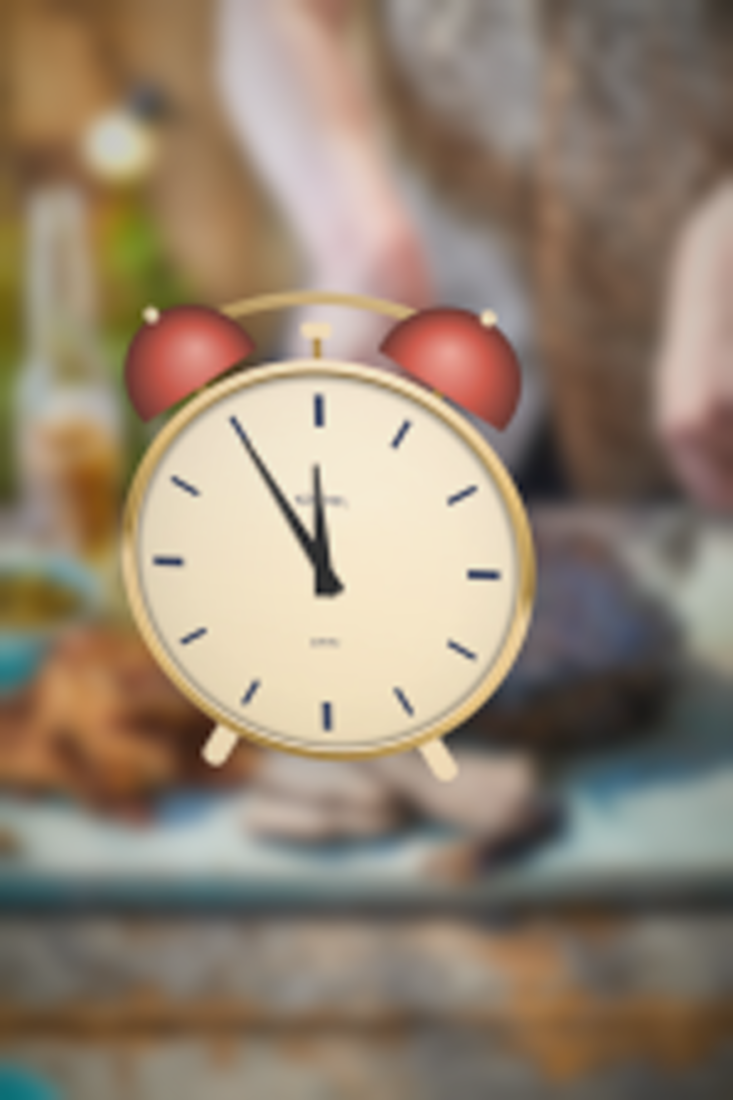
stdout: **11:55**
